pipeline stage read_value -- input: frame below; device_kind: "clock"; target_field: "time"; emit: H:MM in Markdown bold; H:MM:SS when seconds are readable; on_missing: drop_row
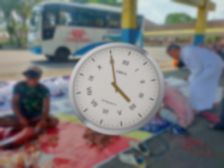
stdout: **3:55**
